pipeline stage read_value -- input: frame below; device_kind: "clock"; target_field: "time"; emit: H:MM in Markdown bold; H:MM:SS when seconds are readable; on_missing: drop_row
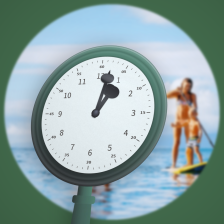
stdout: **1:02**
